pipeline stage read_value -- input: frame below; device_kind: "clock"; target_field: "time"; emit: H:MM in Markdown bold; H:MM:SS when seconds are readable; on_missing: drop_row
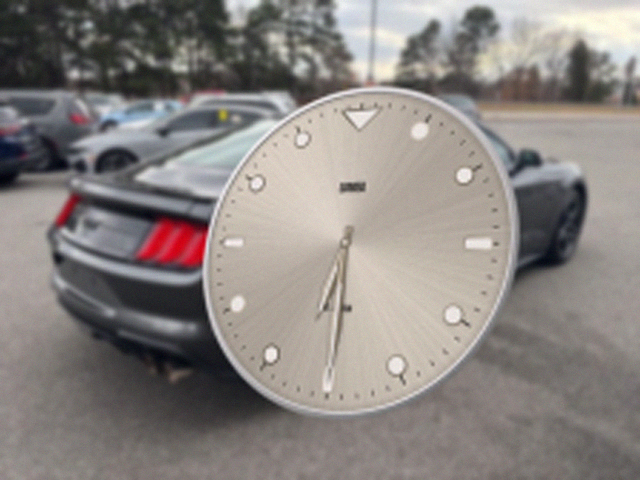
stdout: **6:30**
